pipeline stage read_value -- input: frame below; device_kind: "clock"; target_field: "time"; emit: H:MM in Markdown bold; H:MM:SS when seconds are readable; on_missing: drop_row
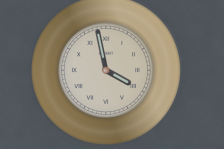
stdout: **3:58**
